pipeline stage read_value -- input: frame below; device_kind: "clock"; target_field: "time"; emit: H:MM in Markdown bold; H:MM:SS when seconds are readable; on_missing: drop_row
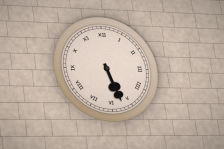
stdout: **5:27**
